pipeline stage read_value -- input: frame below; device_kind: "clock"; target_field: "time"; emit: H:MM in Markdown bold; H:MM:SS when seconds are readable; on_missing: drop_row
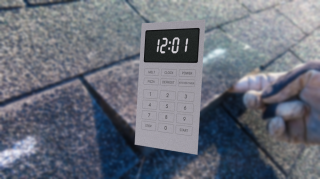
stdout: **12:01**
